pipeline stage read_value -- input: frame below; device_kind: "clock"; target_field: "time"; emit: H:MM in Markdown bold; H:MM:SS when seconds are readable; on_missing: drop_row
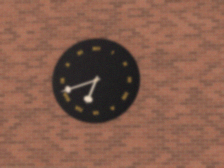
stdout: **6:42**
